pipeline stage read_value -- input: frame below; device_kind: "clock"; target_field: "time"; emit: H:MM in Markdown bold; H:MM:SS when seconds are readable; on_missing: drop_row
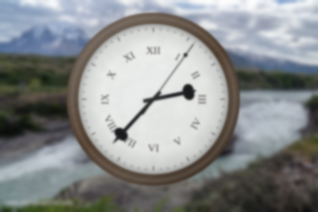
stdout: **2:37:06**
